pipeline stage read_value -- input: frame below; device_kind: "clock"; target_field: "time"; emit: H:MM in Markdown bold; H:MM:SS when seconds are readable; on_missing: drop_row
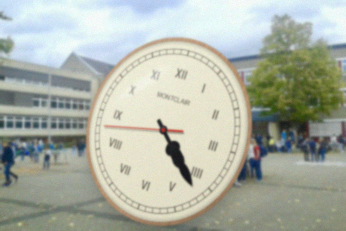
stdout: **4:21:43**
